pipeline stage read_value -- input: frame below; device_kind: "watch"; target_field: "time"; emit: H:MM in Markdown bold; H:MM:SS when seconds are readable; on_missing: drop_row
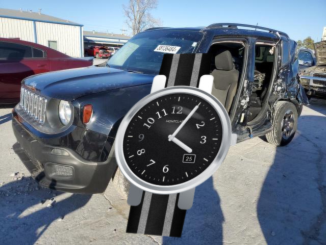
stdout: **4:05**
